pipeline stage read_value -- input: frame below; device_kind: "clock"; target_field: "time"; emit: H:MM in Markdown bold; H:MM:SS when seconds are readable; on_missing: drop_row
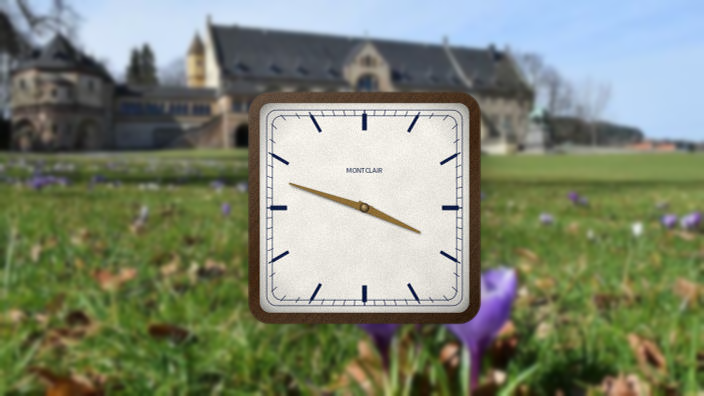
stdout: **3:48**
